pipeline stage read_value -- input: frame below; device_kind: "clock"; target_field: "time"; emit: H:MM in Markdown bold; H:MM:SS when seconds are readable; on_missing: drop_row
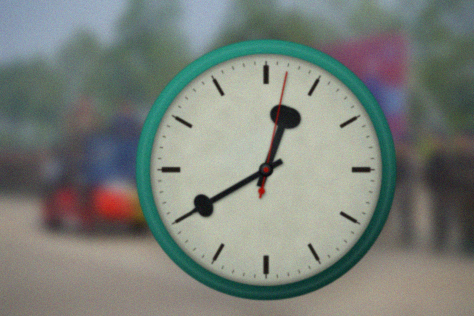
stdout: **12:40:02**
